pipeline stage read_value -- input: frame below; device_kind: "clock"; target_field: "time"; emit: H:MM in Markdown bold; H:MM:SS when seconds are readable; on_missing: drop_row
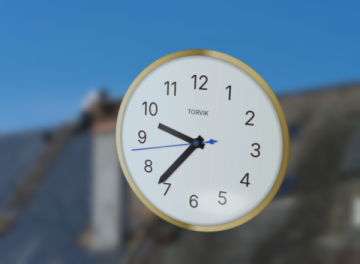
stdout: **9:36:43**
